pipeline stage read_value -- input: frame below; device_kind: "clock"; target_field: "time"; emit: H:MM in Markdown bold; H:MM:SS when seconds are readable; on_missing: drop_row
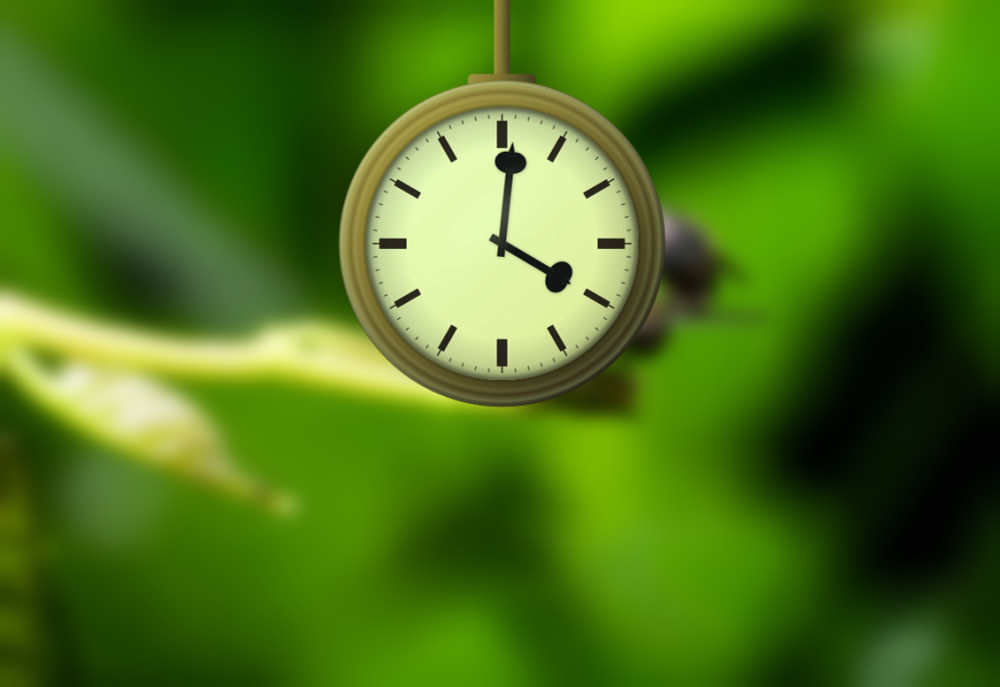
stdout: **4:01**
